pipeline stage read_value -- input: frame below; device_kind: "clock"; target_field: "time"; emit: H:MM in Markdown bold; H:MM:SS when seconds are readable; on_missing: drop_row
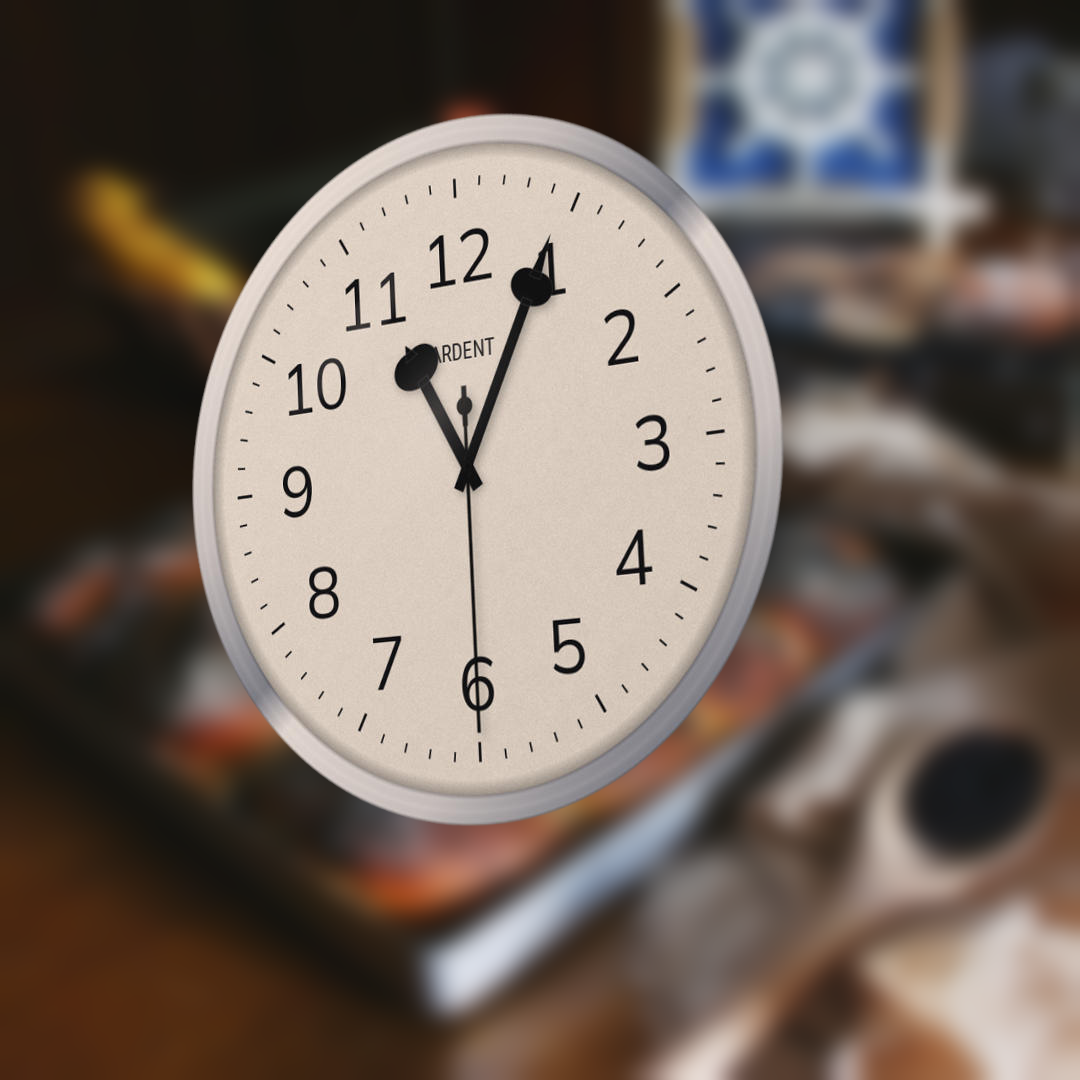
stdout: **11:04:30**
